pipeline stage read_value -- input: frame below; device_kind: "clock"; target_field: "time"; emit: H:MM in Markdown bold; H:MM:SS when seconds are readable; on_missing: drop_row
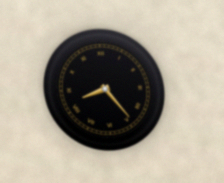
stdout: **8:24**
